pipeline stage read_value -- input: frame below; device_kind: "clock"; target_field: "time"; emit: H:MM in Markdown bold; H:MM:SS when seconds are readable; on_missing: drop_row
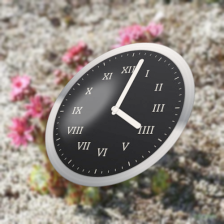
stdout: **4:02**
